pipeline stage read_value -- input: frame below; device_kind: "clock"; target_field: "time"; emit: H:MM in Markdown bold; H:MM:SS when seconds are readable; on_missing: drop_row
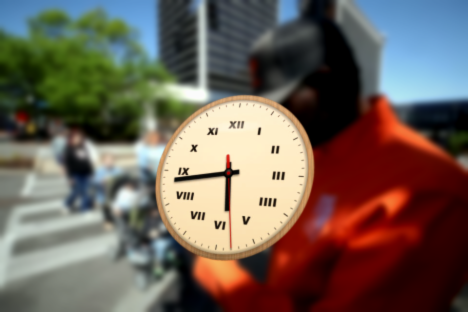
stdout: **5:43:28**
